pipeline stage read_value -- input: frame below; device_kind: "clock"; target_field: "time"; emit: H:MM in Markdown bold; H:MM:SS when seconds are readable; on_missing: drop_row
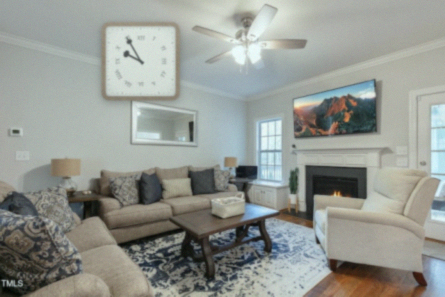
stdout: **9:55**
